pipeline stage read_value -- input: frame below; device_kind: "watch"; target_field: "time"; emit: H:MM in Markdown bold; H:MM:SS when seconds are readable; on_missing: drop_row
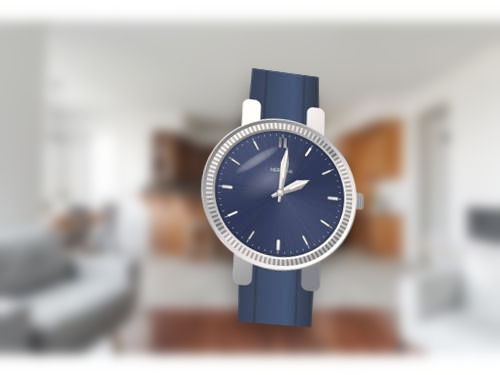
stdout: **2:01**
